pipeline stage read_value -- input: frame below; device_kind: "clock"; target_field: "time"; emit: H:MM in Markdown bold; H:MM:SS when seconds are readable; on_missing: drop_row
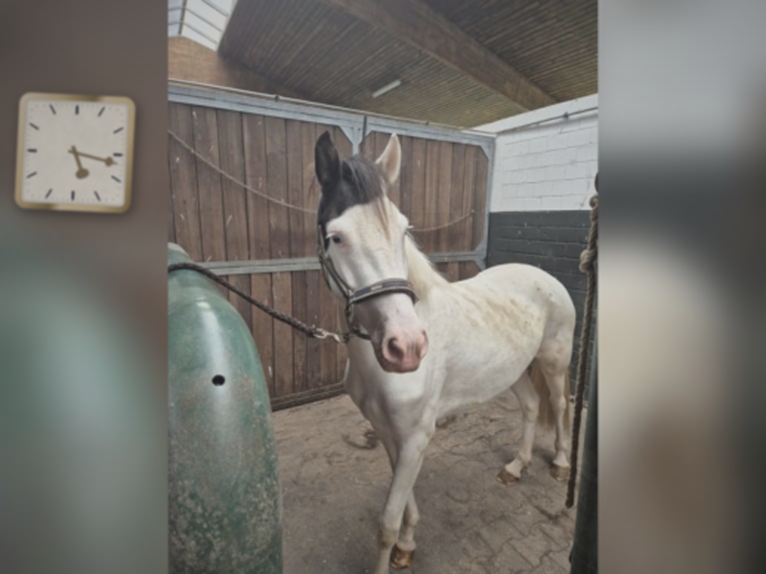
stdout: **5:17**
